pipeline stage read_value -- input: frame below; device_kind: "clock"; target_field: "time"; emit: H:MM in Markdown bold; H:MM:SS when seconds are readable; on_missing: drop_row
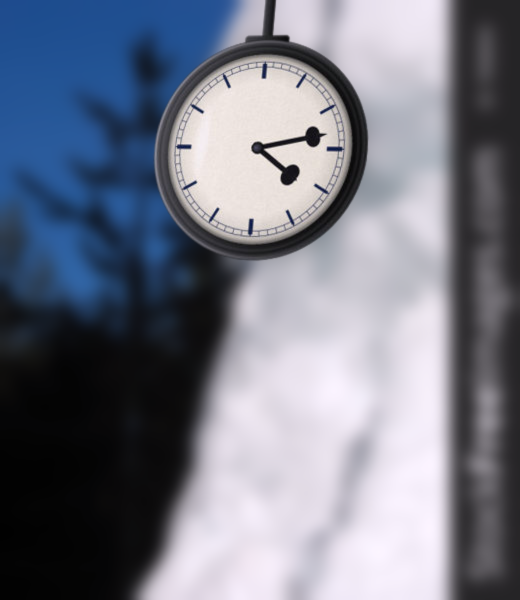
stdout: **4:13**
